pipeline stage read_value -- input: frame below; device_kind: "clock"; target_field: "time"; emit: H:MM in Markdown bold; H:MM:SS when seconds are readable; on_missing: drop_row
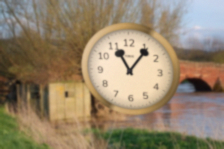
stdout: **11:06**
